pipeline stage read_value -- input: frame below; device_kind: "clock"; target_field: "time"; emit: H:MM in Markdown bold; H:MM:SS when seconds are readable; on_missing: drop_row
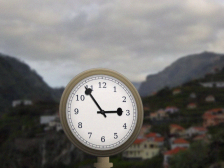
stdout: **2:54**
